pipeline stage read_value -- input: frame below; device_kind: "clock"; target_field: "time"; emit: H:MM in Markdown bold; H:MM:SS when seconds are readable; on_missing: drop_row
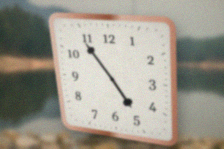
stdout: **4:54**
